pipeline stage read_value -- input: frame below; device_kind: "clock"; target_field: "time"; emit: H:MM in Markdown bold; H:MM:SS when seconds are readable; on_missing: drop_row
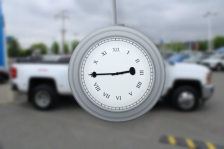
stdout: **2:45**
